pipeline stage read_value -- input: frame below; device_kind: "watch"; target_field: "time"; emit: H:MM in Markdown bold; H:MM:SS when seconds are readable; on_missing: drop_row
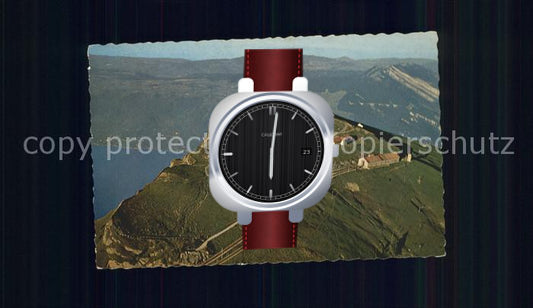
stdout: **6:01**
